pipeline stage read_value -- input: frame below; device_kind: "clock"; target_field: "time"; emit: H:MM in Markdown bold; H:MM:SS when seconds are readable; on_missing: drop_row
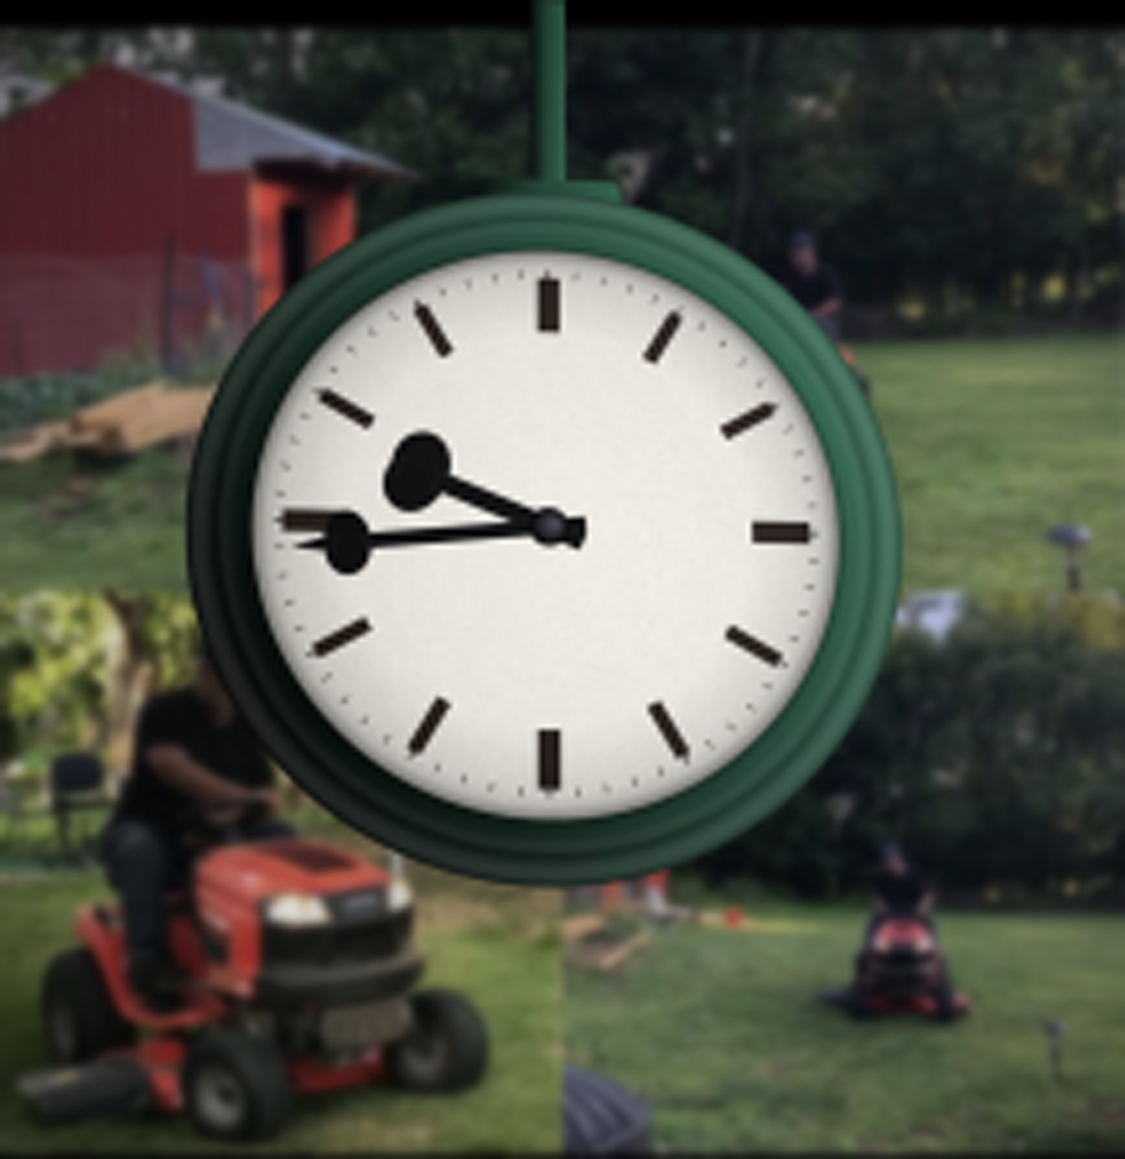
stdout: **9:44**
